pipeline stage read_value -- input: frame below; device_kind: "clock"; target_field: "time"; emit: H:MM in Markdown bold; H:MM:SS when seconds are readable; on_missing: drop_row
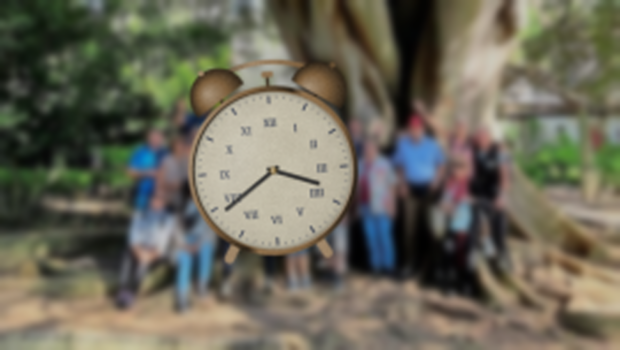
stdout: **3:39**
